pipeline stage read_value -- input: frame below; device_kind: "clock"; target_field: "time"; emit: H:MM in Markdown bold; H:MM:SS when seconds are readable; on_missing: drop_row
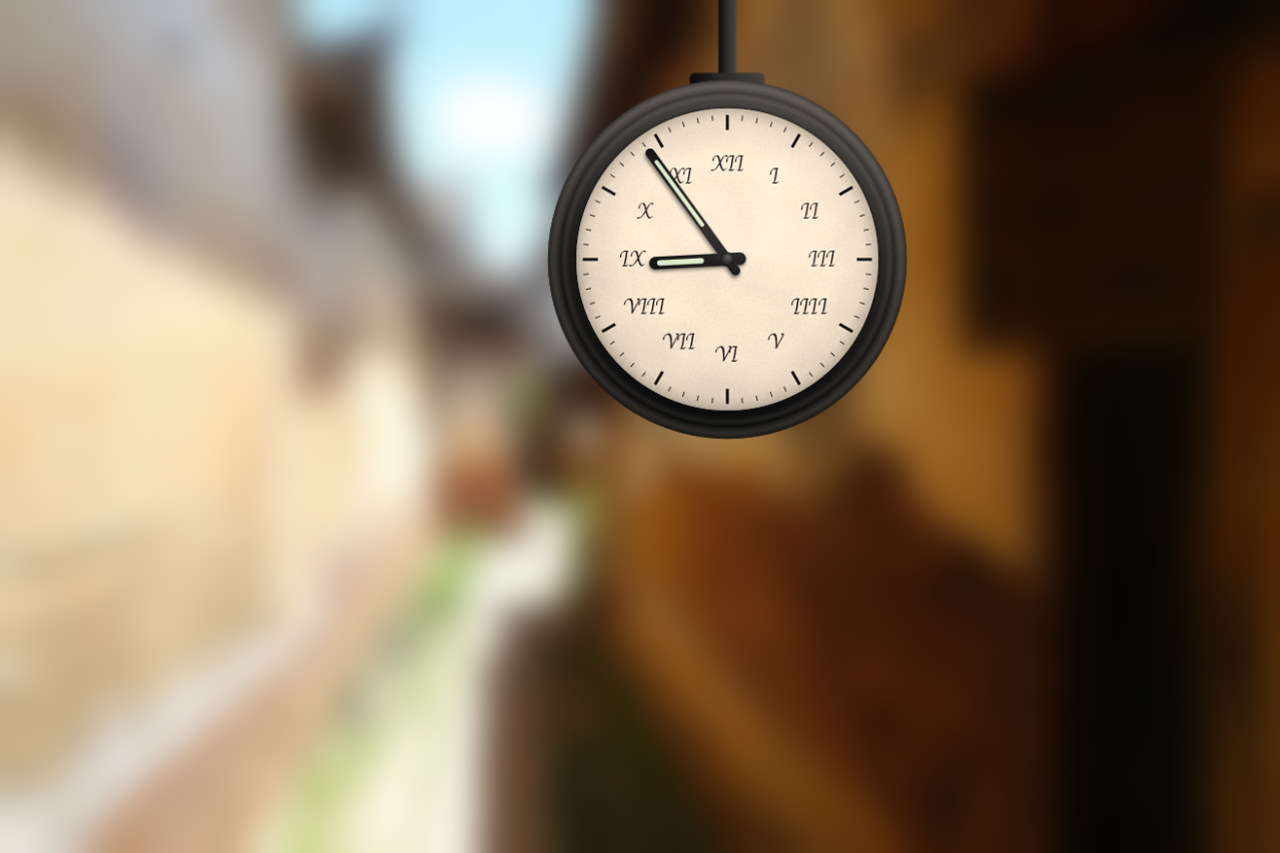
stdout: **8:54**
